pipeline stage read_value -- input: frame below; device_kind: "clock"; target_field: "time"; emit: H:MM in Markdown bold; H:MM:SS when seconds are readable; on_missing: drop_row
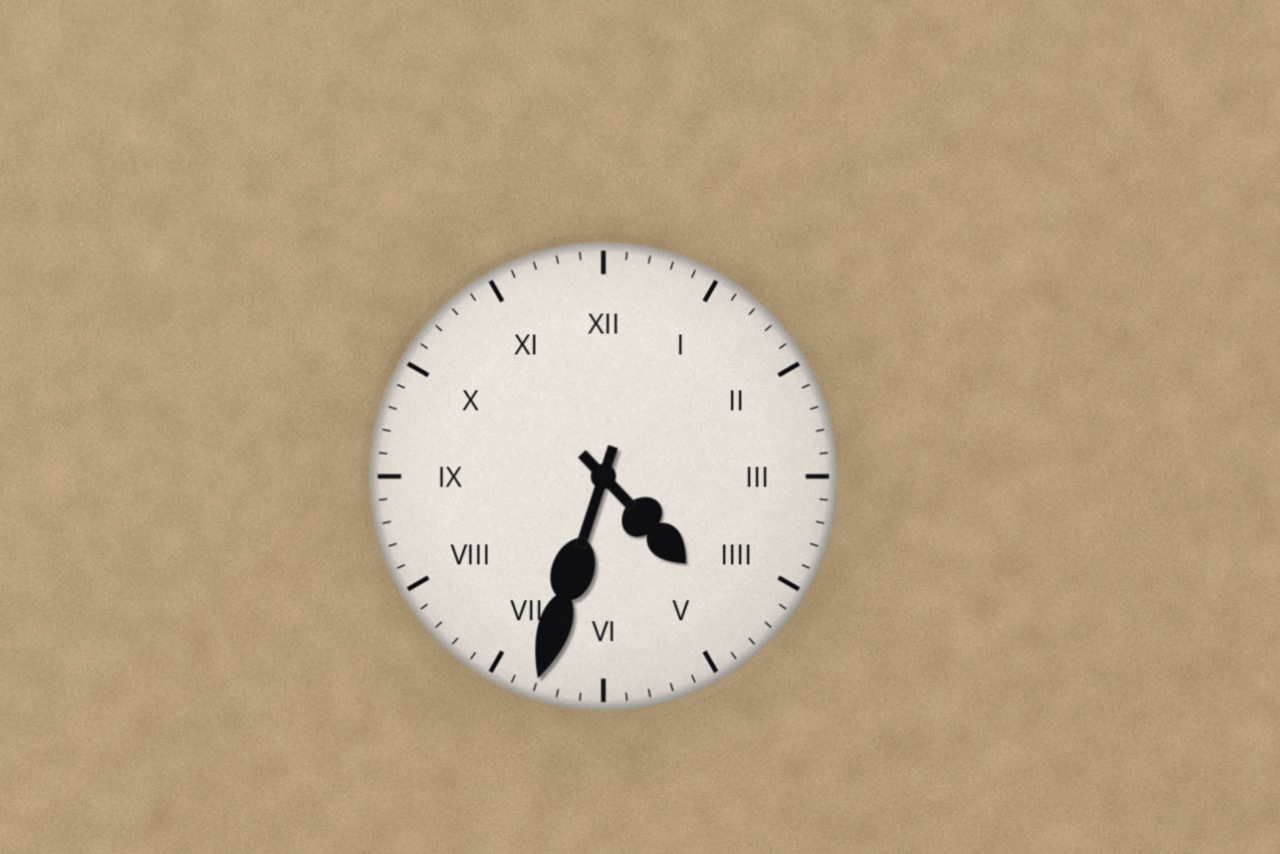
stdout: **4:33**
